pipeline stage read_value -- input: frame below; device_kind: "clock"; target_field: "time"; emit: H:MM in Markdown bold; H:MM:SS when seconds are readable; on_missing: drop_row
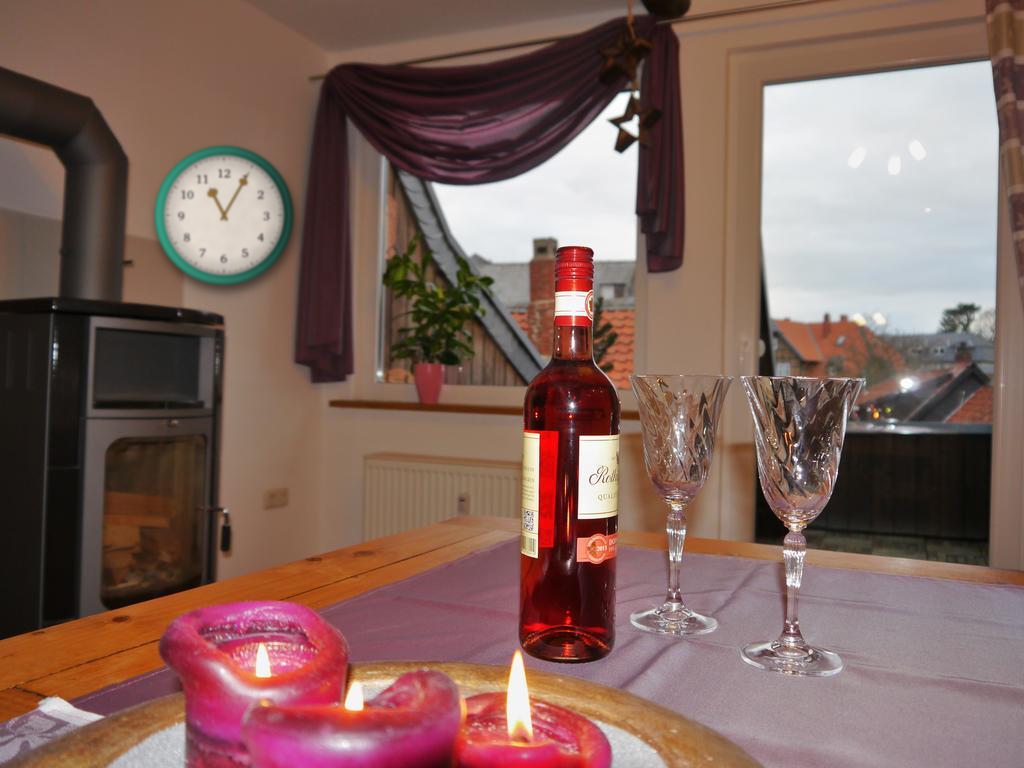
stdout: **11:05**
